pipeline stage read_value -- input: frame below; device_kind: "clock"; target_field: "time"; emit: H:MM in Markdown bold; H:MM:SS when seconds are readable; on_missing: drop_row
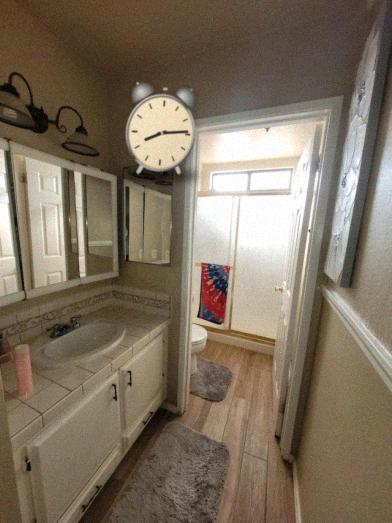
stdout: **8:14**
